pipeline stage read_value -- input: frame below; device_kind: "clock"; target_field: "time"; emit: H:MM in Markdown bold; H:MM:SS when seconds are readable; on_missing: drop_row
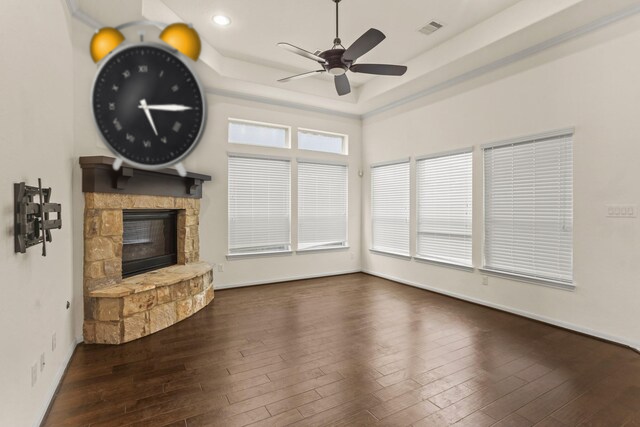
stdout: **5:15**
